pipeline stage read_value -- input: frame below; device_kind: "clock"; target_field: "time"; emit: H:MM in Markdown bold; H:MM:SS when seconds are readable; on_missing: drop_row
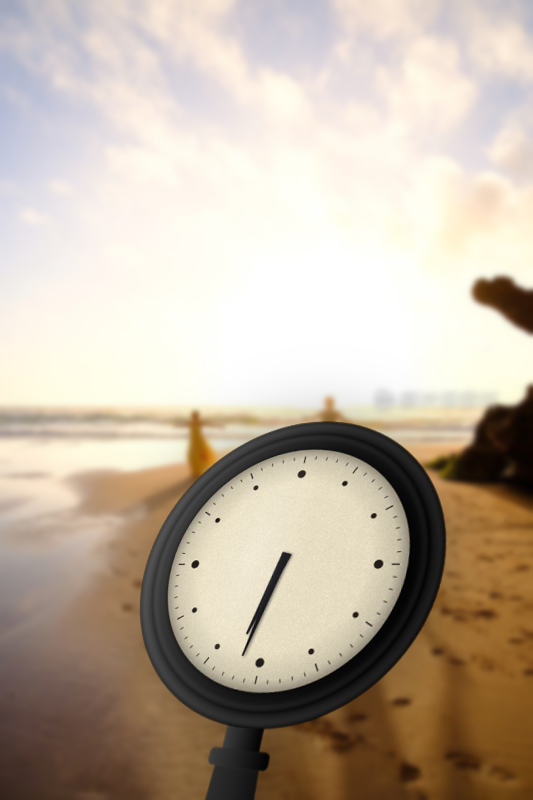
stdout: **6:32**
